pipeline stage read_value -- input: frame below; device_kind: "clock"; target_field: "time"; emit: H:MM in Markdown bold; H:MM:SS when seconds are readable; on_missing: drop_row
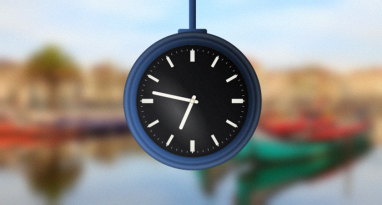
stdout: **6:47**
